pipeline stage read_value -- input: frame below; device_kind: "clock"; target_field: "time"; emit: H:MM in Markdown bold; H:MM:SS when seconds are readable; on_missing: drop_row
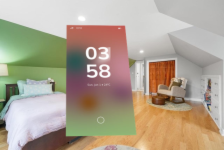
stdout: **3:58**
